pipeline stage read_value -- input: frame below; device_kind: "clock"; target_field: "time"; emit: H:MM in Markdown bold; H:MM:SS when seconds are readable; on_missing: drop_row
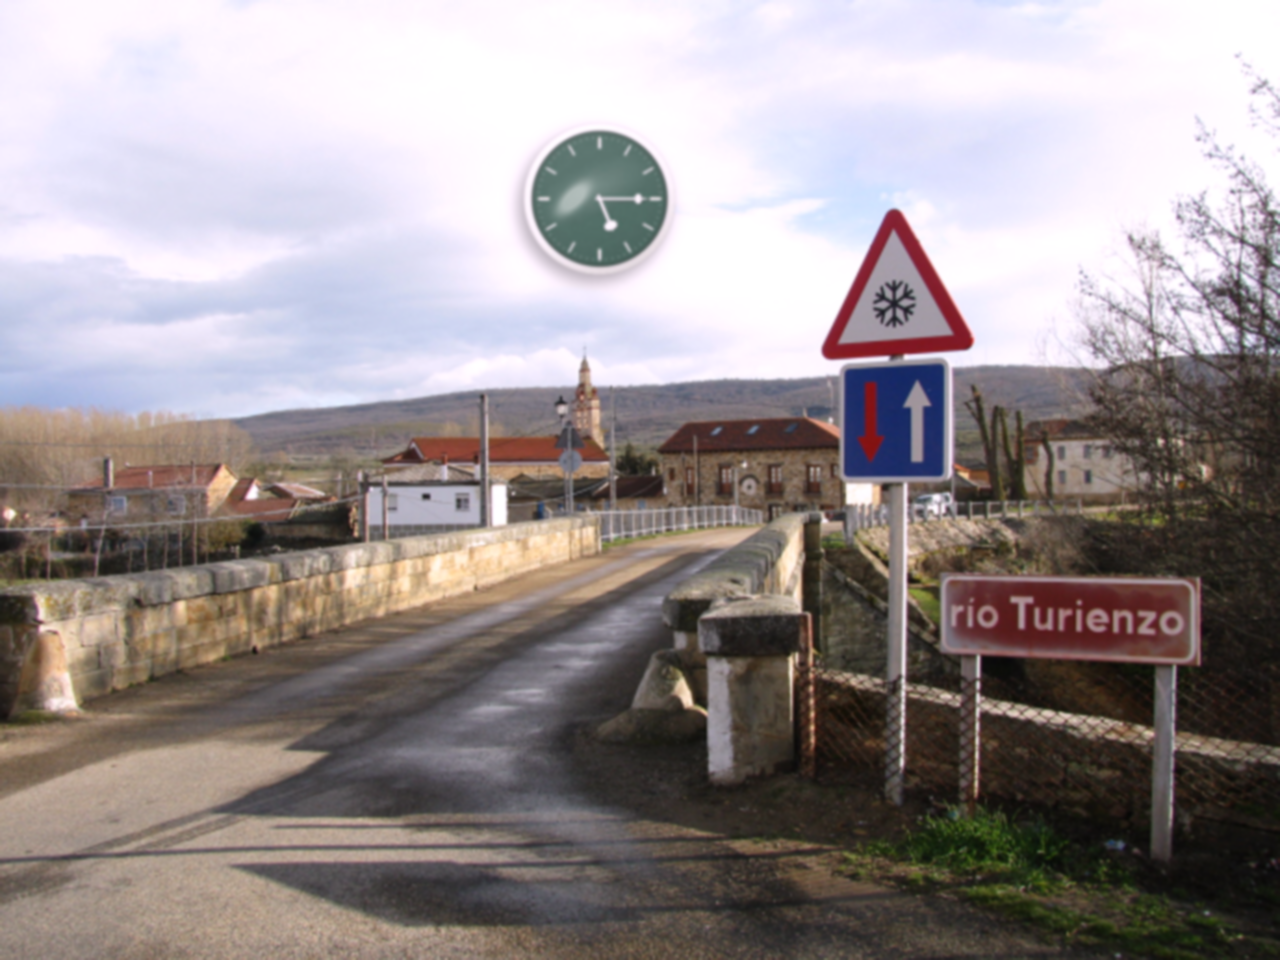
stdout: **5:15**
